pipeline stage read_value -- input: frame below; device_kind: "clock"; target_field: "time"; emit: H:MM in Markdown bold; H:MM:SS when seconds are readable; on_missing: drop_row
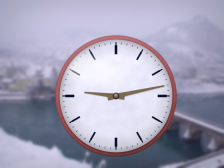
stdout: **9:13**
